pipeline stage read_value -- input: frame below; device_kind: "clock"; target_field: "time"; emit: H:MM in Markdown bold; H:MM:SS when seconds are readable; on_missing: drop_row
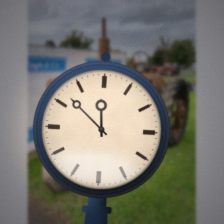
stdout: **11:52**
